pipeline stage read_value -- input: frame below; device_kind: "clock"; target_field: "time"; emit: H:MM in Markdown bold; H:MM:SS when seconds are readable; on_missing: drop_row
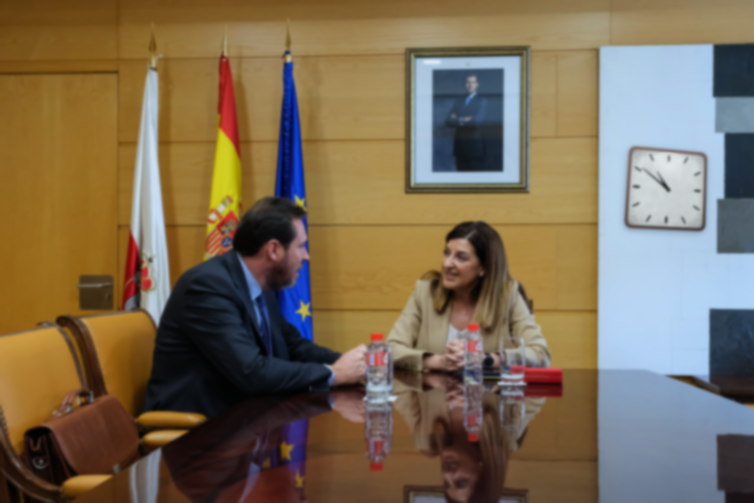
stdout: **10:51**
